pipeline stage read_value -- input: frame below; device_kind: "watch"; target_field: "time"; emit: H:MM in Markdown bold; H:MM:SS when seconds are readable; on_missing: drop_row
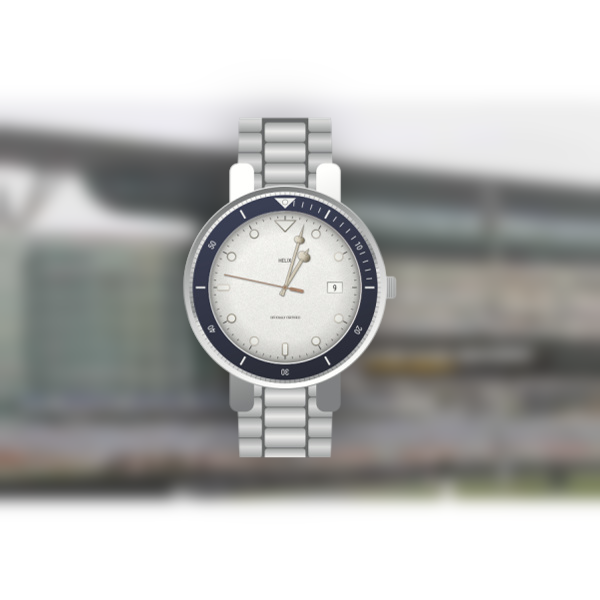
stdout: **1:02:47**
